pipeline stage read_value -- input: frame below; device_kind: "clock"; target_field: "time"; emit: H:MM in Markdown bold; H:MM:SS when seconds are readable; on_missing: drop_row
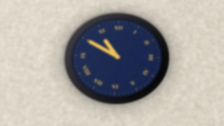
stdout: **10:50**
